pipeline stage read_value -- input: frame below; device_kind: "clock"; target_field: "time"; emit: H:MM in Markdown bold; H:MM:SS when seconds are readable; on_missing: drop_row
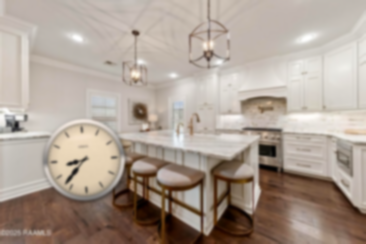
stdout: **8:37**
